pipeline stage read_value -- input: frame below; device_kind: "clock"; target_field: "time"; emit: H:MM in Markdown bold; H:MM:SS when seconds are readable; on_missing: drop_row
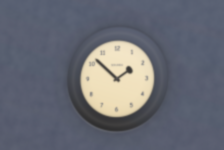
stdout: **1:52**
